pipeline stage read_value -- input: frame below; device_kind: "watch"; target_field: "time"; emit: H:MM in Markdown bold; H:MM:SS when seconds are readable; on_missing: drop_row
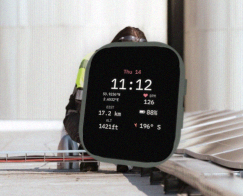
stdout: **11:12**
